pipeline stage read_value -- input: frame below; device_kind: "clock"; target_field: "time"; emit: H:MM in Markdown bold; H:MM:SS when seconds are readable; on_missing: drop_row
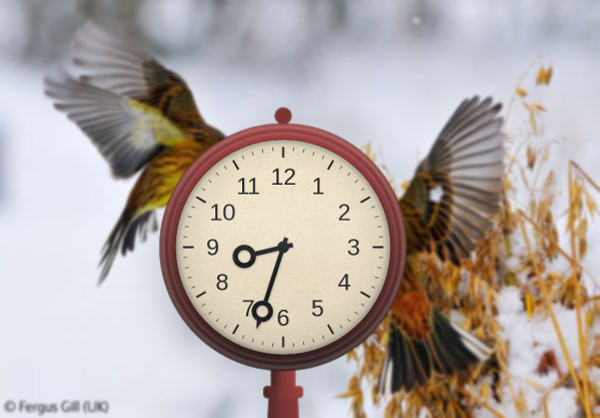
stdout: **8:33**
